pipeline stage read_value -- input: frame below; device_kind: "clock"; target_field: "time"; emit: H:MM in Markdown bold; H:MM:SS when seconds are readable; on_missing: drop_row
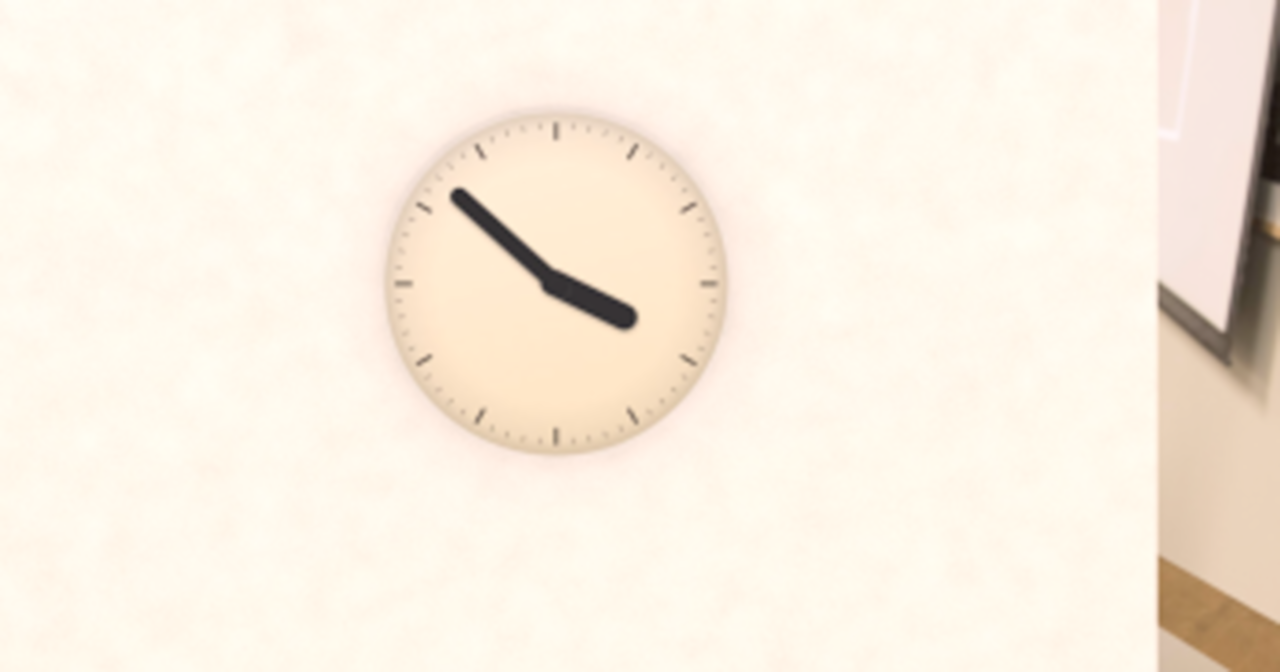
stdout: **3:52**
